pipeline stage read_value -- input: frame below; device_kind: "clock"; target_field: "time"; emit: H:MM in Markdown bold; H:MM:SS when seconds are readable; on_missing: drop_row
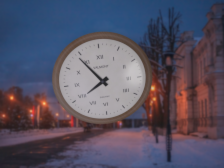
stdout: **7:54**
